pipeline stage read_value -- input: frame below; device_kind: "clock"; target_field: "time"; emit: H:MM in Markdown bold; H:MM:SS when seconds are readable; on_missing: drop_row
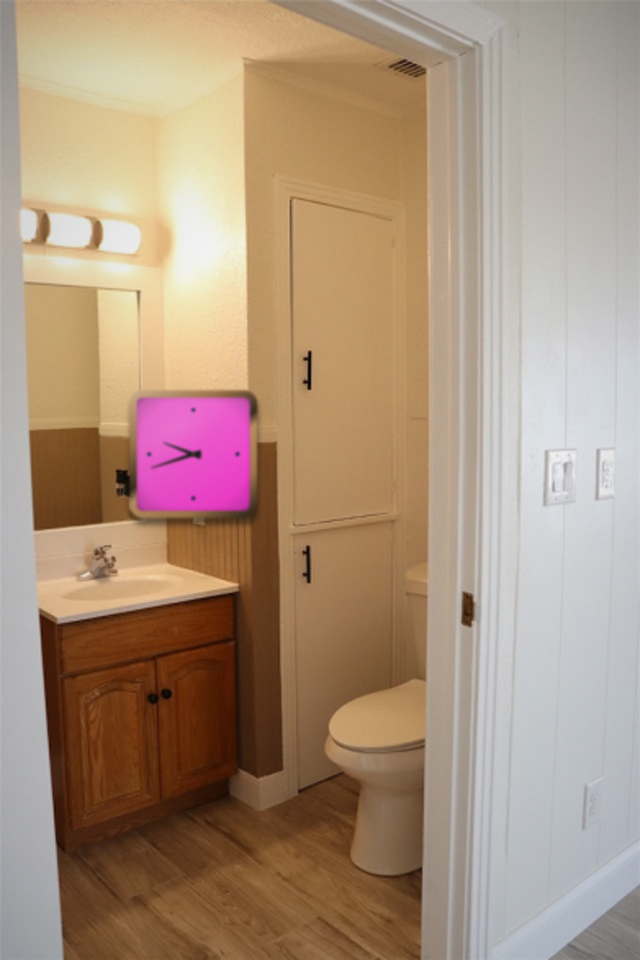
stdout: **9:42**
